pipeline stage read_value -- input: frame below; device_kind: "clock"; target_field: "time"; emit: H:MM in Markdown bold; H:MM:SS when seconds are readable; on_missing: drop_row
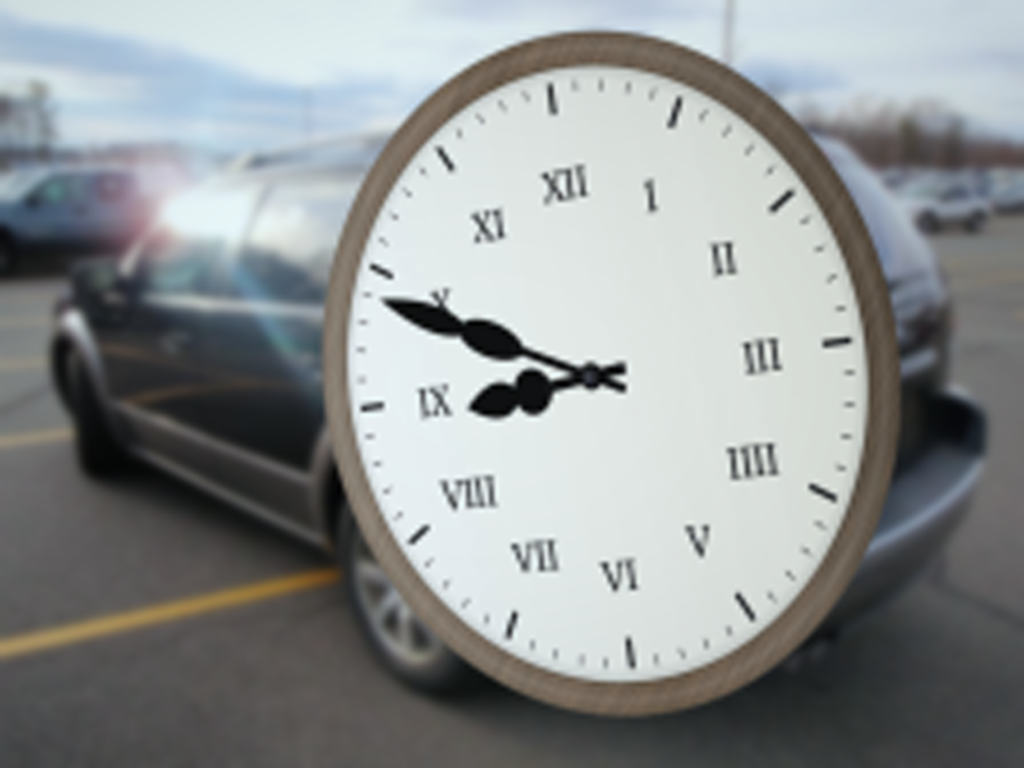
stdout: **8:49**
